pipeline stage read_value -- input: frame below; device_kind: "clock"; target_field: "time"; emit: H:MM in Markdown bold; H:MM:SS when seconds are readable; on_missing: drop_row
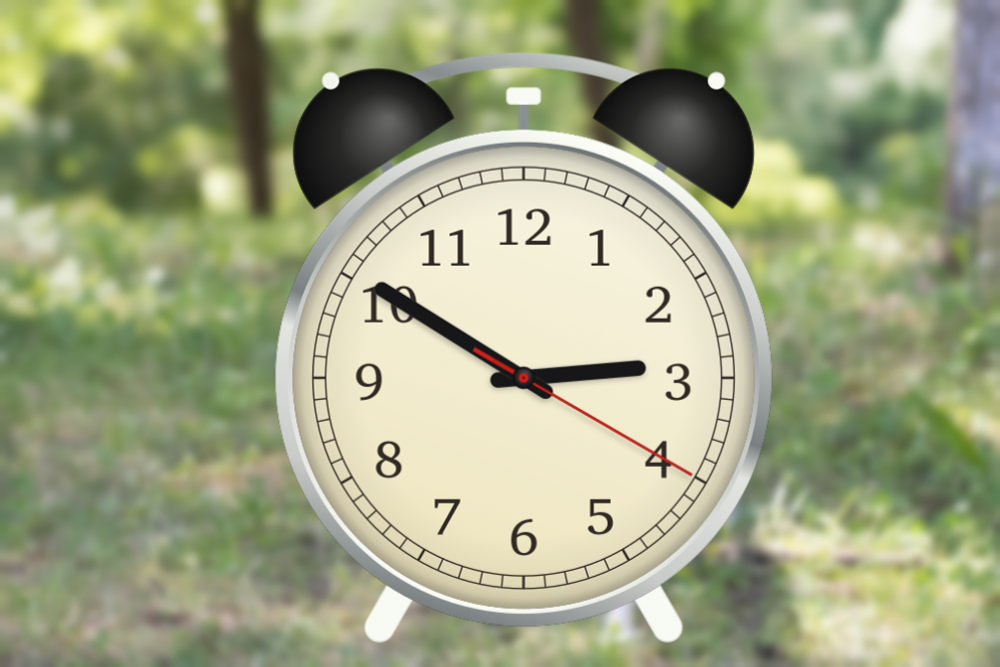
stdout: **2:50:20**
